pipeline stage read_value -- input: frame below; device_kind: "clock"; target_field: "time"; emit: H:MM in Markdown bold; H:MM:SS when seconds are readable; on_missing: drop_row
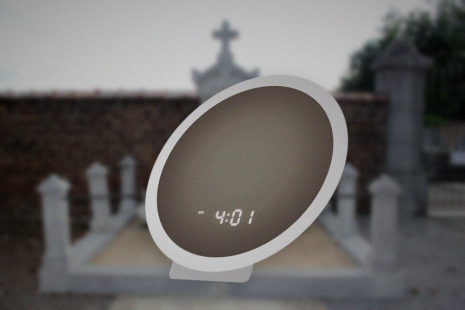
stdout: **4:01**
